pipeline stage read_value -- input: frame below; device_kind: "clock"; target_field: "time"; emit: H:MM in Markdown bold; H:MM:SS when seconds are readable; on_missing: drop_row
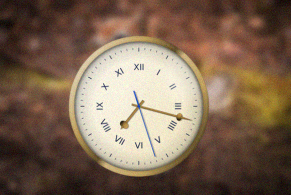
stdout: **7:17:27**
